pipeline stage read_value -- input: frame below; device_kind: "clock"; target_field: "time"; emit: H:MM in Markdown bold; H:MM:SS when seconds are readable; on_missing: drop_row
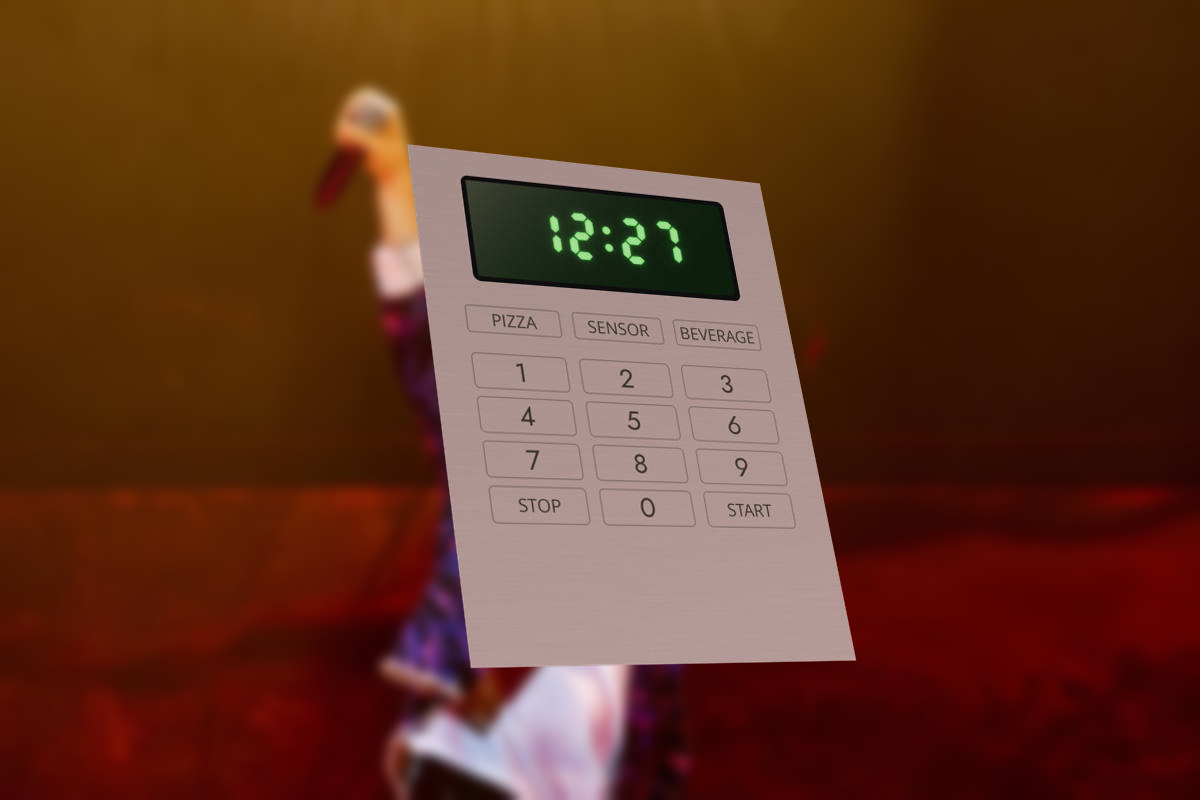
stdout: **12:27**
